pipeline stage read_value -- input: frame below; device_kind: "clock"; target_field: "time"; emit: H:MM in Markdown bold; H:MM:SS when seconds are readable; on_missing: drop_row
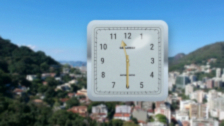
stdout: **11:30**
